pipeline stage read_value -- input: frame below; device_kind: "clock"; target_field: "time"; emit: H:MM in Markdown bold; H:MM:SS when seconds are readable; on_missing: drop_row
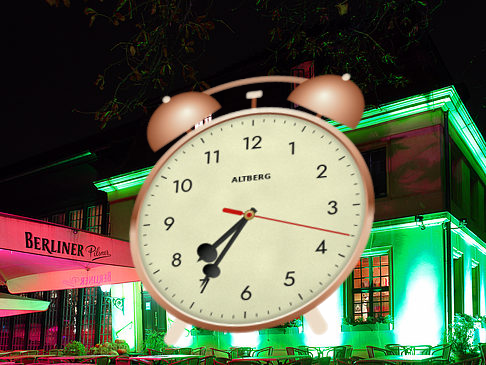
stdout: **7:35:18**
